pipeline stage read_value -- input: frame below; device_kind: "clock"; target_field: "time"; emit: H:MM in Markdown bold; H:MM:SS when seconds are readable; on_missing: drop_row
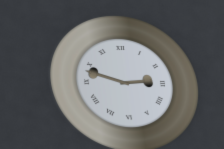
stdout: **2:48**
